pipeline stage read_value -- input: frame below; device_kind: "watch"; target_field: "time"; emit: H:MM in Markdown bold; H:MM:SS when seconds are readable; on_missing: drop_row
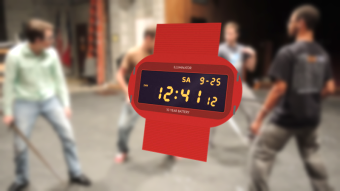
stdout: **12:41:12**
